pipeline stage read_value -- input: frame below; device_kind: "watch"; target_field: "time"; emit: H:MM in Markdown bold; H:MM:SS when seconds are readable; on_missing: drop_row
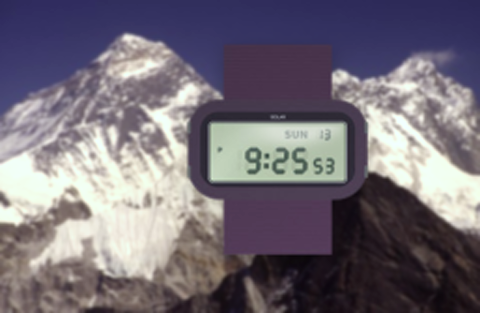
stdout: **9:25:53**
